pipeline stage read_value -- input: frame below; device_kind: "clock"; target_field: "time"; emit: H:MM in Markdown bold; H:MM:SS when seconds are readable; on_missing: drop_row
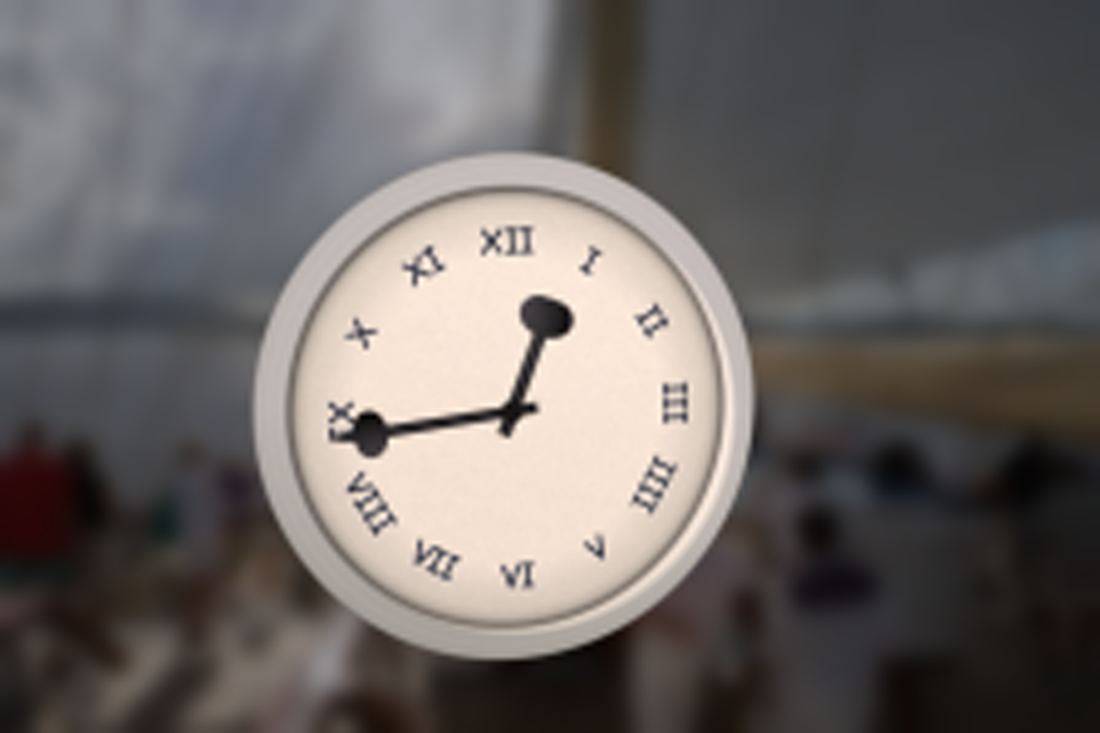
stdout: **12:44**
